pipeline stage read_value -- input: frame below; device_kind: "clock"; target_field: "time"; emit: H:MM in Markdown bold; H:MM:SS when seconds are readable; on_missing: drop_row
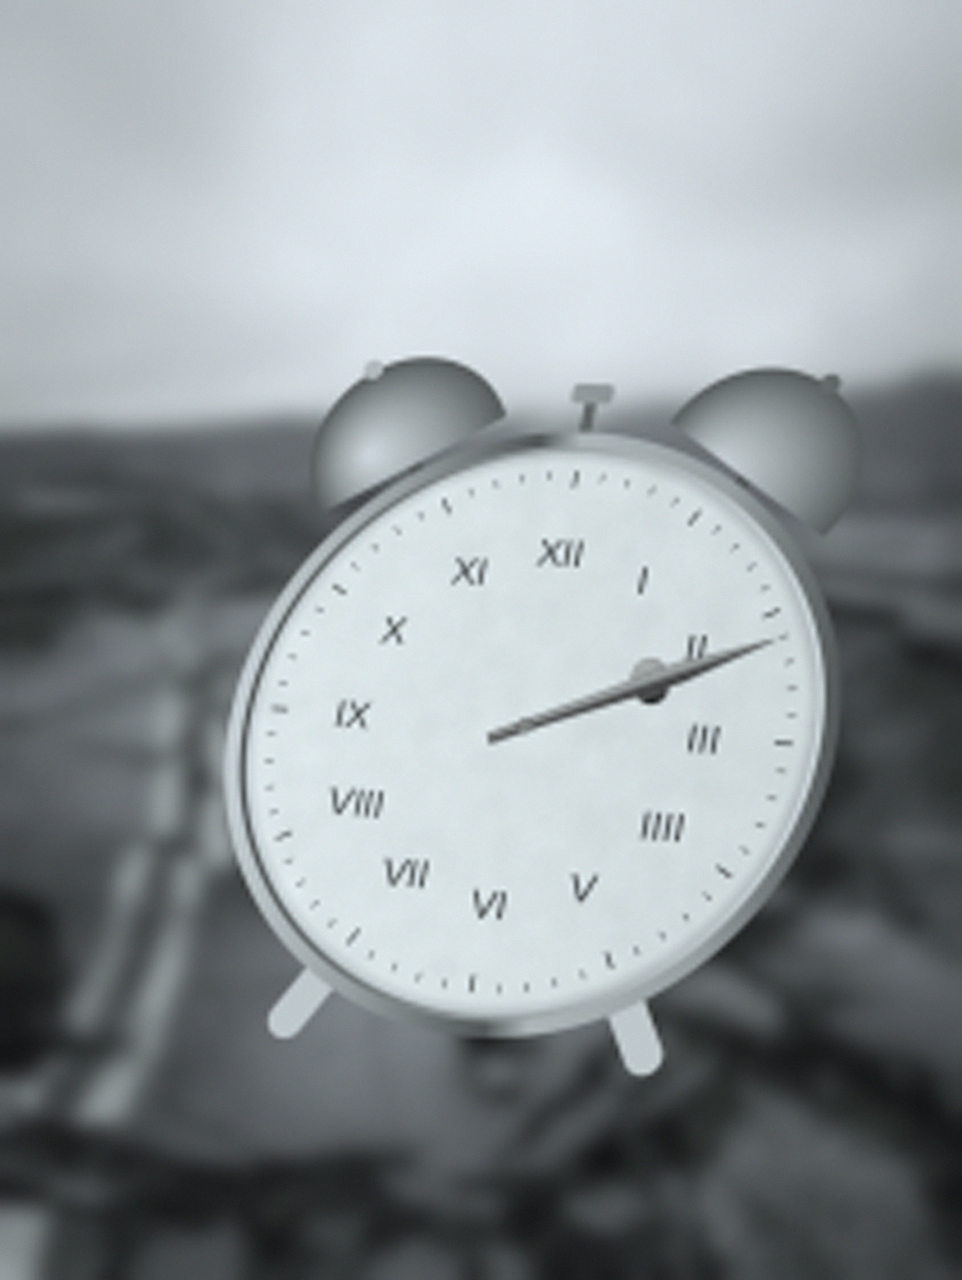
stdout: **2:11**
